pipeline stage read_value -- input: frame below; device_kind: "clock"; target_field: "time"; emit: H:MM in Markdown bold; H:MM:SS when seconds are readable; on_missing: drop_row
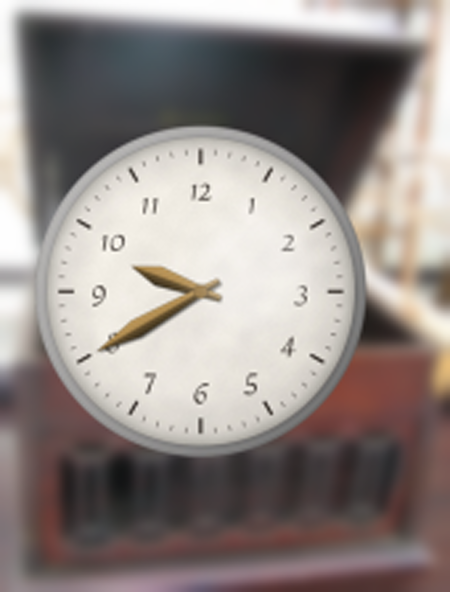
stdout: **9:40**
